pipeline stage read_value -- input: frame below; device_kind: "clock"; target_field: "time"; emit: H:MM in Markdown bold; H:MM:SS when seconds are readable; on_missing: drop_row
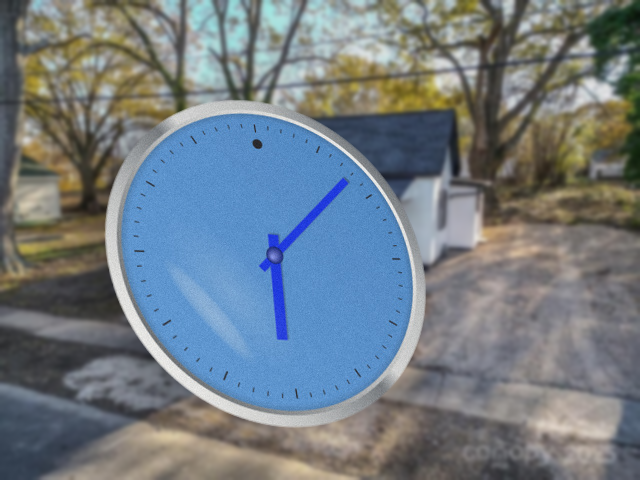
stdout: **6:08**
